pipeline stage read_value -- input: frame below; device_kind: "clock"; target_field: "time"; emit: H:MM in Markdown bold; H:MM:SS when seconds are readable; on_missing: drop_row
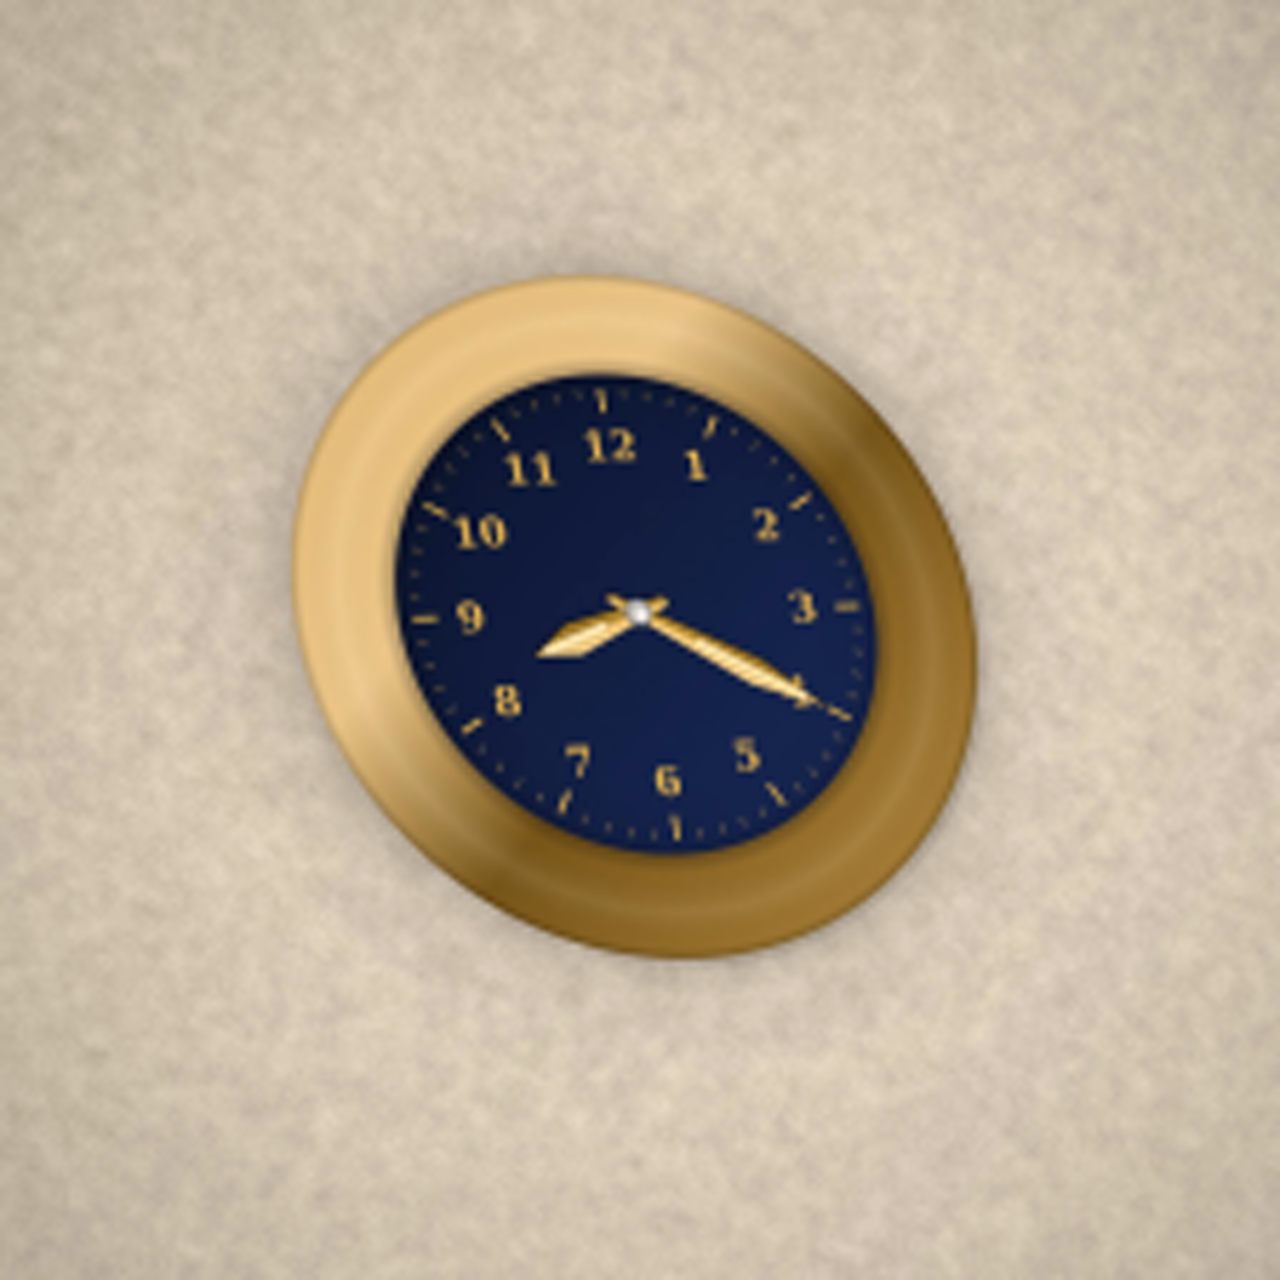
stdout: **8:20**
